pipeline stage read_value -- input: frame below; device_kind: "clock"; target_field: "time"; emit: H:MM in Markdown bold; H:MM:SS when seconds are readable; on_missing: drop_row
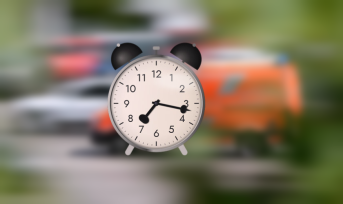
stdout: **7:17**
